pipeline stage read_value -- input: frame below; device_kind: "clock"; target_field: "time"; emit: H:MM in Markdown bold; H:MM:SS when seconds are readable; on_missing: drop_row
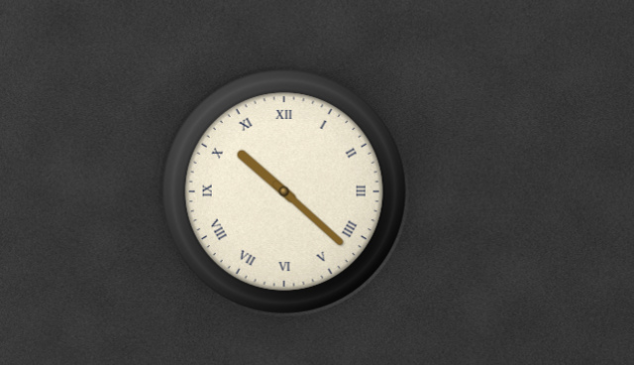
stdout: **10:22**
